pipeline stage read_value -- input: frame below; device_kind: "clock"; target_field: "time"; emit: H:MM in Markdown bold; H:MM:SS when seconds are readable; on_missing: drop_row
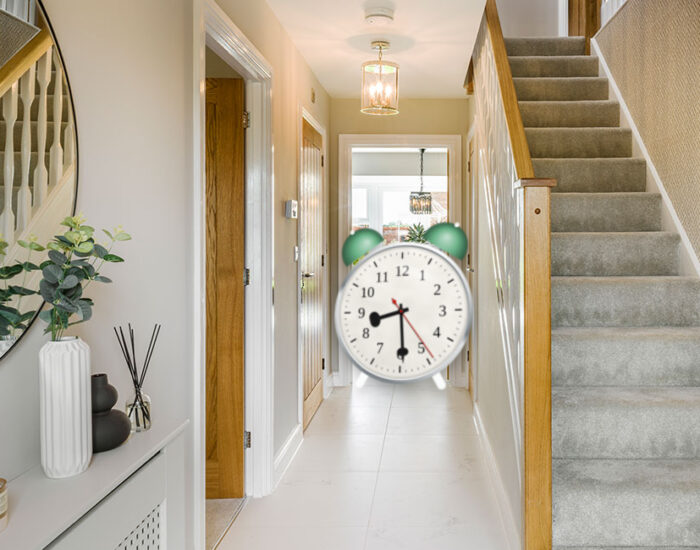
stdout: **8:29:24**
